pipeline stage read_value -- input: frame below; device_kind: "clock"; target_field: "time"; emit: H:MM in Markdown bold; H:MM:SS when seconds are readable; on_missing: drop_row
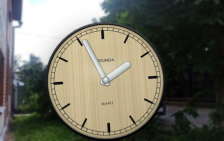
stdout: **1:56**
